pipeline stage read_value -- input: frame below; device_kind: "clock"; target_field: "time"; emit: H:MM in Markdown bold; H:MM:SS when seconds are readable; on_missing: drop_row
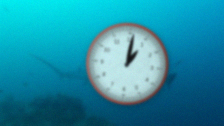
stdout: **1:01**
